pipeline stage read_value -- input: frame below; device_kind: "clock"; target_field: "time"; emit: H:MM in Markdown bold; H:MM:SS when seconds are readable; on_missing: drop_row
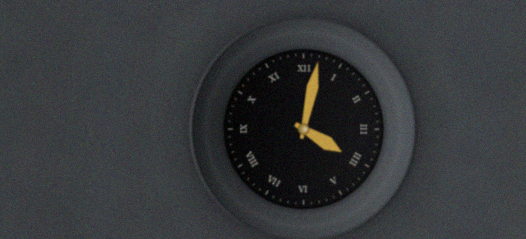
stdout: **4:02**
